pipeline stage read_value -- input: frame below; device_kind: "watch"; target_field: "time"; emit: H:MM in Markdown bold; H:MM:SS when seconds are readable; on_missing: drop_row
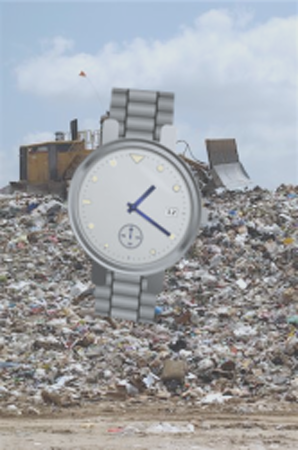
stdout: **1:20**
